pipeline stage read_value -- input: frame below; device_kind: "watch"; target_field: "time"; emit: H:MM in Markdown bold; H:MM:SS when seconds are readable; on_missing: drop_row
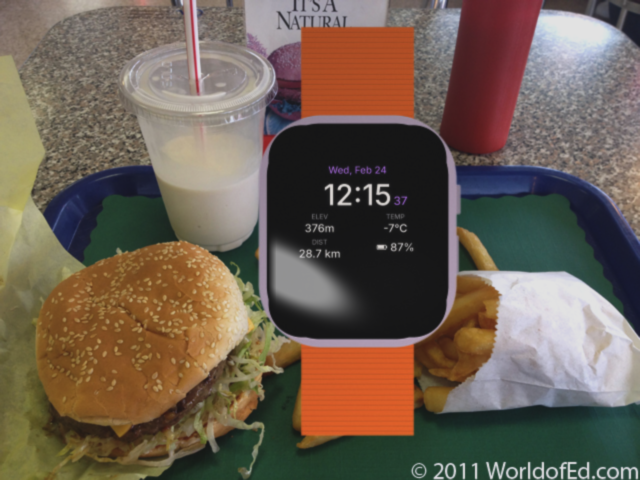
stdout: **12:15:37**
